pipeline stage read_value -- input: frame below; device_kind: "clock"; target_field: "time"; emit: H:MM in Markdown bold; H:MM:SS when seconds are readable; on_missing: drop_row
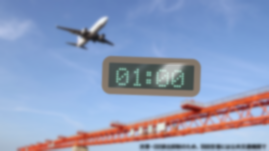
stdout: **1:00**
